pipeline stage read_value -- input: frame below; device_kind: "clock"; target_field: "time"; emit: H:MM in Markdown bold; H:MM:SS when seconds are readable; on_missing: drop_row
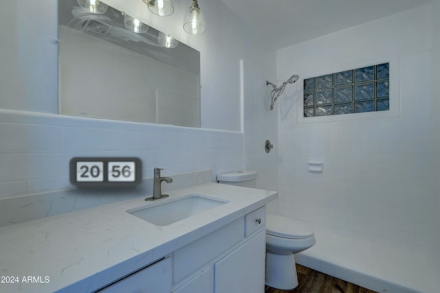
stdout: **20:56**
